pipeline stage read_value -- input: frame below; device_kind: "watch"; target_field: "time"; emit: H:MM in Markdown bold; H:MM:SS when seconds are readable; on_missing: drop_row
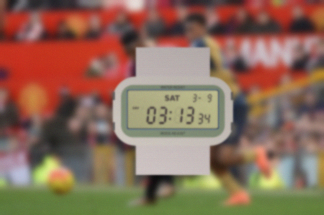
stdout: **3:13:34**
